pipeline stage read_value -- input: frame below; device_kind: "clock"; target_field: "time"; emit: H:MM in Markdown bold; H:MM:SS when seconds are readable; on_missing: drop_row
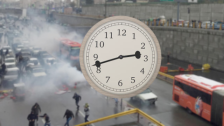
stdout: **2:42**
